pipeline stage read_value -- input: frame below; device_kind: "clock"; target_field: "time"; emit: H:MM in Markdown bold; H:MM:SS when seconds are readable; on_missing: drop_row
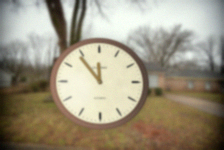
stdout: **11:54**
